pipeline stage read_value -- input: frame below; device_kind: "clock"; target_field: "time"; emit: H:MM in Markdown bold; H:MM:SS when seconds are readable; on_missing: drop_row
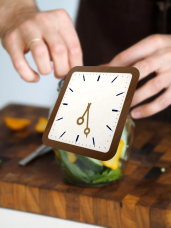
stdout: **6:27**
